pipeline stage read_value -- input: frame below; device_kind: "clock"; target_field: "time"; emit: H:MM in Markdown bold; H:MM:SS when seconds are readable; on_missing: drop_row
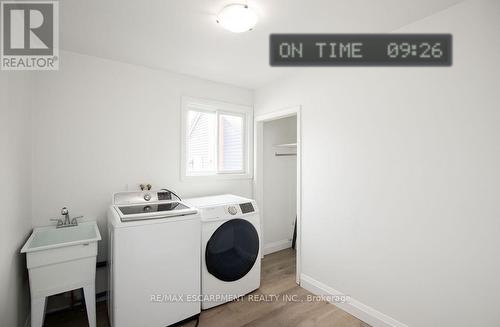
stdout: **9:26**
